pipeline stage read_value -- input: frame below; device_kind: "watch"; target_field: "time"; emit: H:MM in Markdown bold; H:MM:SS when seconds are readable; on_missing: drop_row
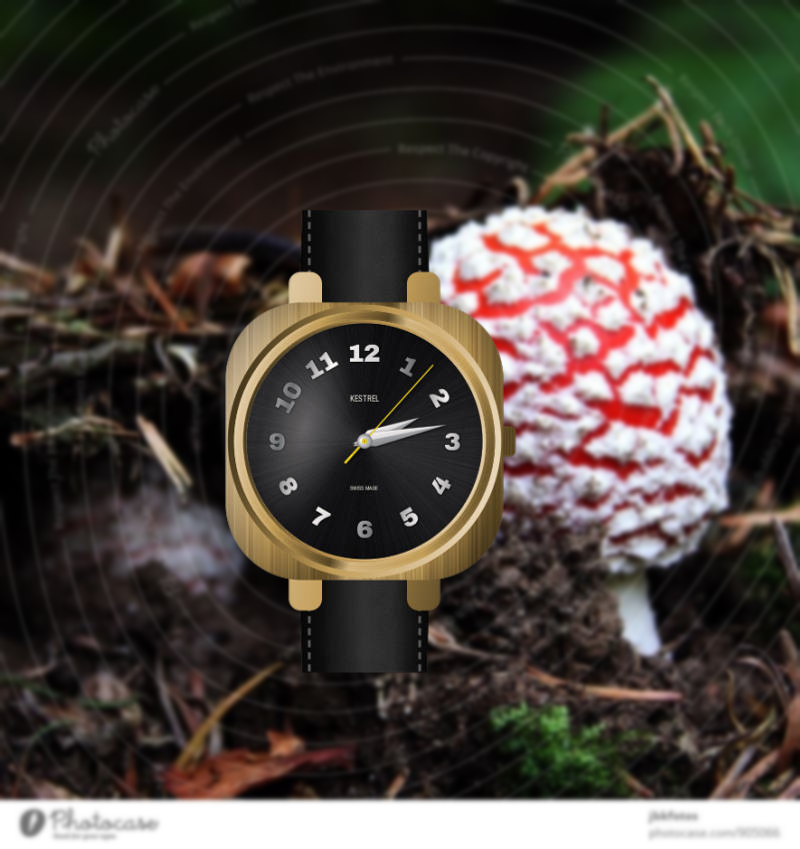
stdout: **2:13:07**
